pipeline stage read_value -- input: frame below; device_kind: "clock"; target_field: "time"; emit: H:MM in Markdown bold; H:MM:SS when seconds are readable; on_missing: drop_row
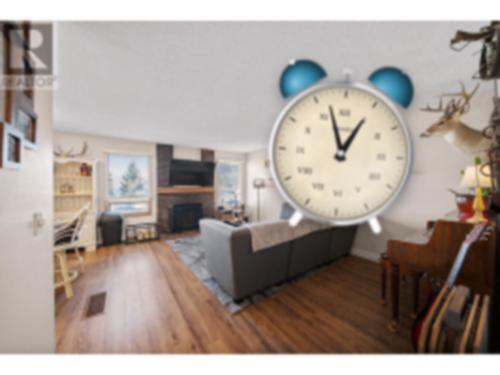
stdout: **12:57**
